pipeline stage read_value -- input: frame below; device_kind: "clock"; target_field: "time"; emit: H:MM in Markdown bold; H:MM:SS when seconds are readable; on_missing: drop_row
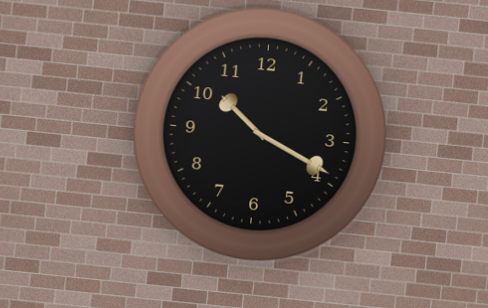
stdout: **10:19**
